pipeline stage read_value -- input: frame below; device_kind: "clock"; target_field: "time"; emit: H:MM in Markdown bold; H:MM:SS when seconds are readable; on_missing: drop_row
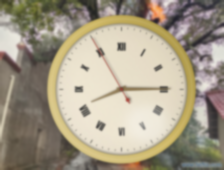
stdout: **8:14:55**
